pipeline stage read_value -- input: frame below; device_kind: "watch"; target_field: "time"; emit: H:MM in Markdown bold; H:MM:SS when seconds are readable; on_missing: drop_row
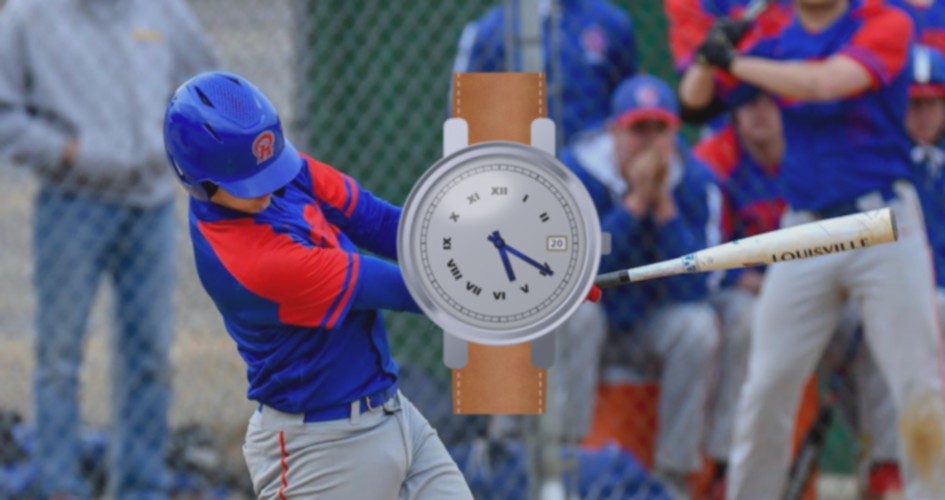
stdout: **5:20**
